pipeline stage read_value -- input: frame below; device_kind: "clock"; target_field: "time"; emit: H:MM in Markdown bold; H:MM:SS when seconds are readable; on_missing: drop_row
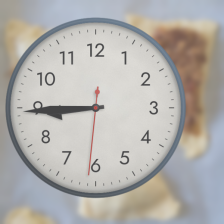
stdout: **8:44:31**
